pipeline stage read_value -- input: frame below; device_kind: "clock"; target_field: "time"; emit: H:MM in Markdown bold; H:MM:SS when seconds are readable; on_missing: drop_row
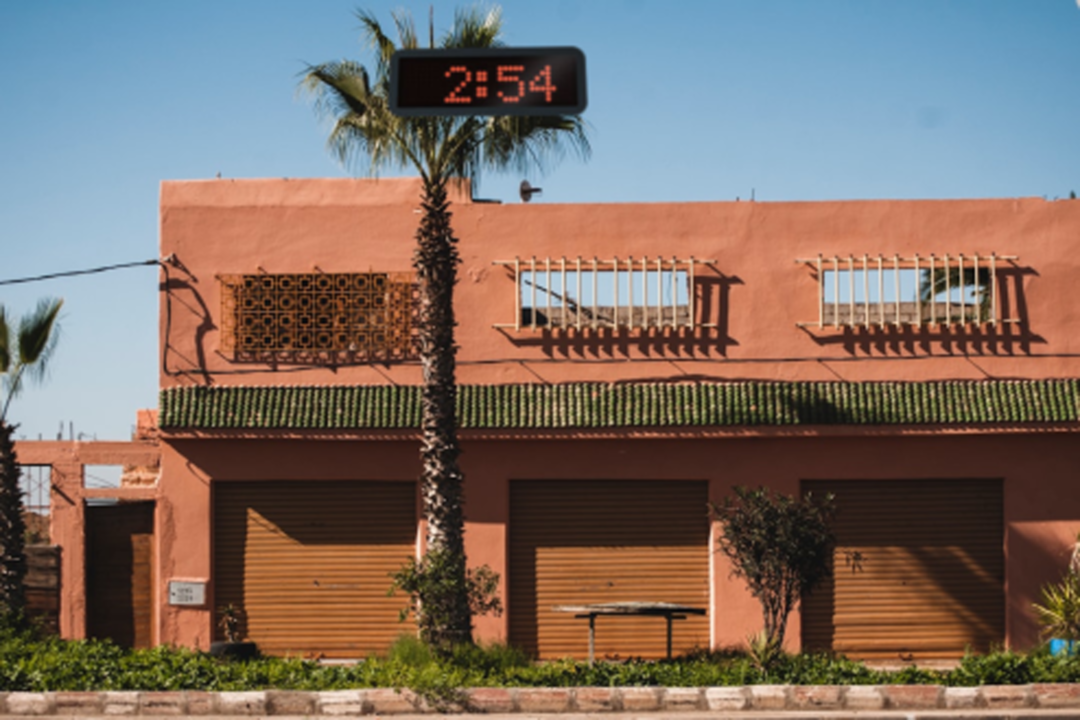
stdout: **2:54**
